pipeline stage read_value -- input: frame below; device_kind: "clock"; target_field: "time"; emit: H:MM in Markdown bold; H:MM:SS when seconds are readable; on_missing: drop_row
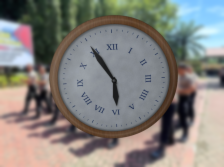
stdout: **5:55**
